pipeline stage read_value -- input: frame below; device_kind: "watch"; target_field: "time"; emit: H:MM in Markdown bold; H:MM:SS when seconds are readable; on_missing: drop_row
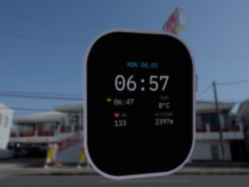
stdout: **6:57**
